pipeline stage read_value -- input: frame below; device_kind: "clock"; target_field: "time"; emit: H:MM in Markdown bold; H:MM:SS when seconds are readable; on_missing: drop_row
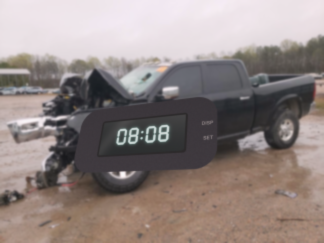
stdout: **8:08**
